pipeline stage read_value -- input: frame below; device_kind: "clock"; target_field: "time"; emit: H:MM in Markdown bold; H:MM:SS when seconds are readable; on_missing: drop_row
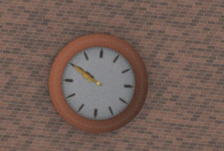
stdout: **9:50**
